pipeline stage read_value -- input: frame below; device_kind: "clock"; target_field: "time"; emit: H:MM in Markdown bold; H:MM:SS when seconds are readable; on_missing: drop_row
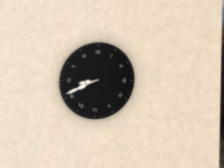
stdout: **8:41**
